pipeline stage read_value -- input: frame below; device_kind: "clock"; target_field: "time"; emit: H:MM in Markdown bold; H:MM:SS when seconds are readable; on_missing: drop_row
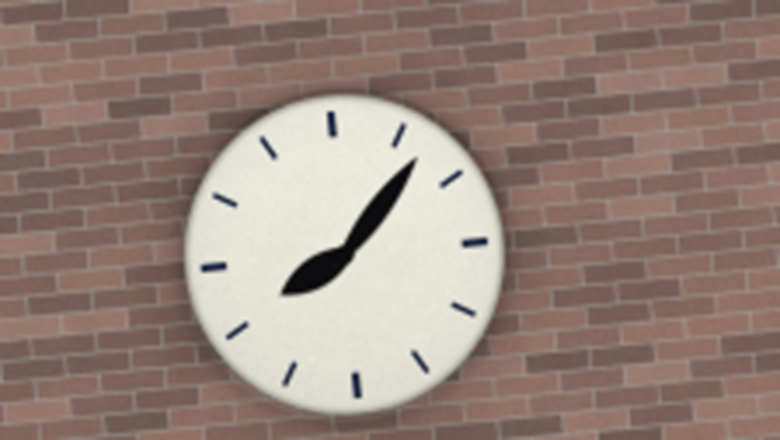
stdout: **8:07**
